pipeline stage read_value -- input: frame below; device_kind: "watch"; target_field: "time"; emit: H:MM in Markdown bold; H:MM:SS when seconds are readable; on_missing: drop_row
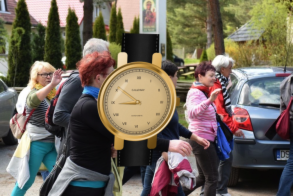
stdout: **8:51**
